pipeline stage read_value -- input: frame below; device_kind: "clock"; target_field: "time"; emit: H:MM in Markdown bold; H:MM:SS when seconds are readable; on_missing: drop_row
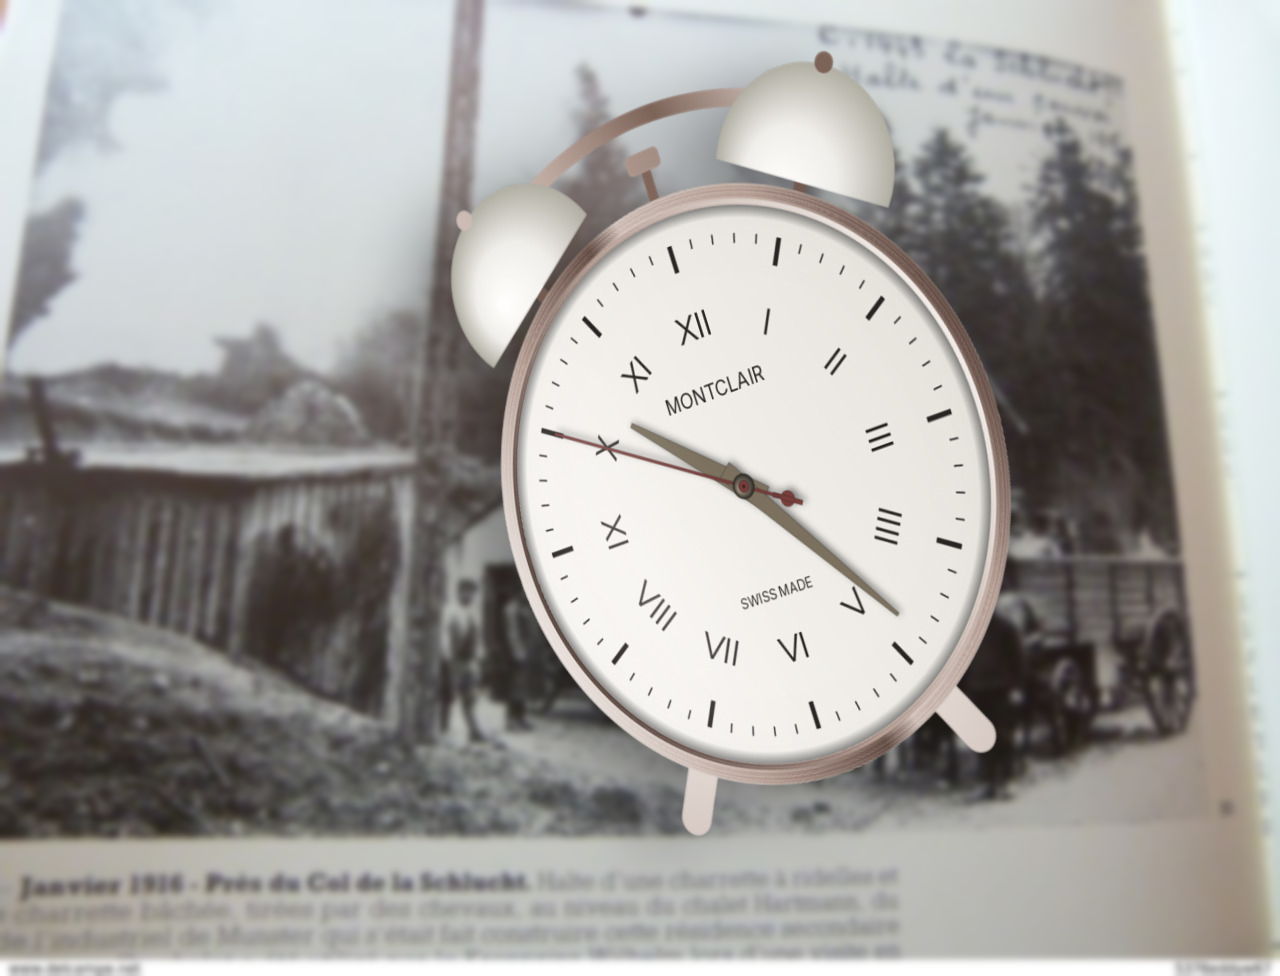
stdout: **10:23:50**
